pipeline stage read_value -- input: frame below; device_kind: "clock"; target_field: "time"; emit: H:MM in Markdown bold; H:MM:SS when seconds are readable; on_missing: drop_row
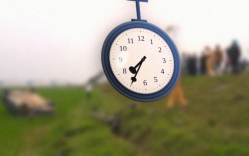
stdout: **7:35**
